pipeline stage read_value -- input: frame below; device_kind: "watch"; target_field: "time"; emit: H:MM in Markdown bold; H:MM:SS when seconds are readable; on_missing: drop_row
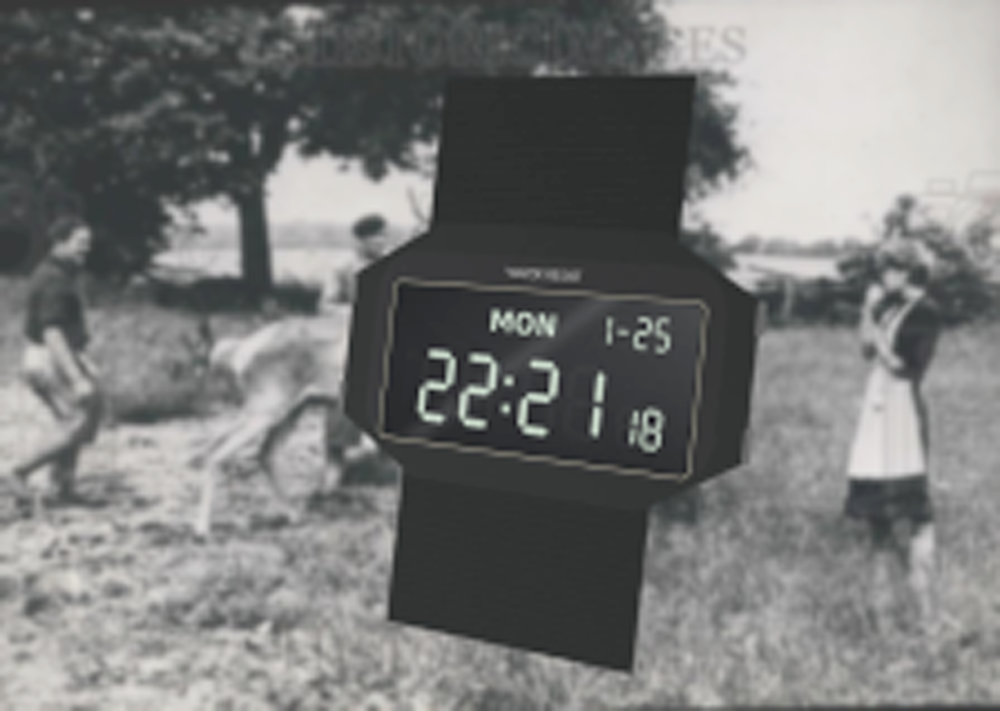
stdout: **22:21:18**
